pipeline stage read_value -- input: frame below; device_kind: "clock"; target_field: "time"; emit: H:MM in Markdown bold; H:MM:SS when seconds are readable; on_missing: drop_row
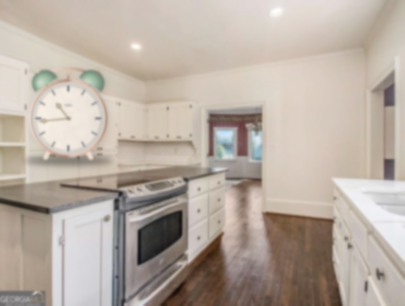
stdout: **10:44**
